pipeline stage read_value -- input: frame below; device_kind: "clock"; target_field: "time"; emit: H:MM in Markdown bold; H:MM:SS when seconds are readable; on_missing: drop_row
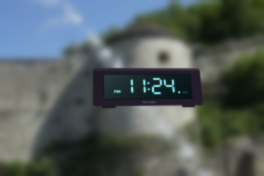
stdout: **11:24**
